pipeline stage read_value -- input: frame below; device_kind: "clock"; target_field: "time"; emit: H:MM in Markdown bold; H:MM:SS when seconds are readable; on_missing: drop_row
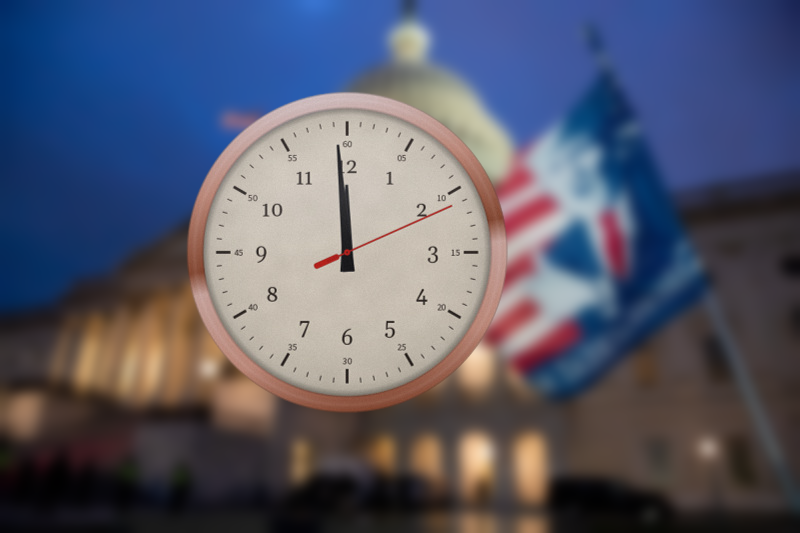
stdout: **11:59:11**
